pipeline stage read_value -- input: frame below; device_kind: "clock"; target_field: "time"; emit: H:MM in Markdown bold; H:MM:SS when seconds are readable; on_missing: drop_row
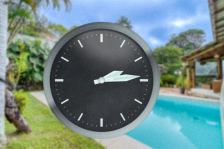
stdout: **2:14**
